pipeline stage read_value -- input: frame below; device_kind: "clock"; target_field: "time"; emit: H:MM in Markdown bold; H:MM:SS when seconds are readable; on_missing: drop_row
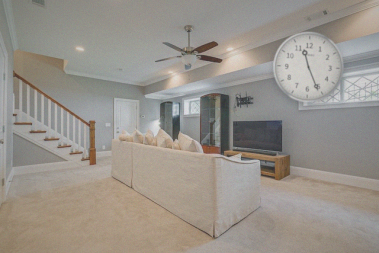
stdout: **11:26**
